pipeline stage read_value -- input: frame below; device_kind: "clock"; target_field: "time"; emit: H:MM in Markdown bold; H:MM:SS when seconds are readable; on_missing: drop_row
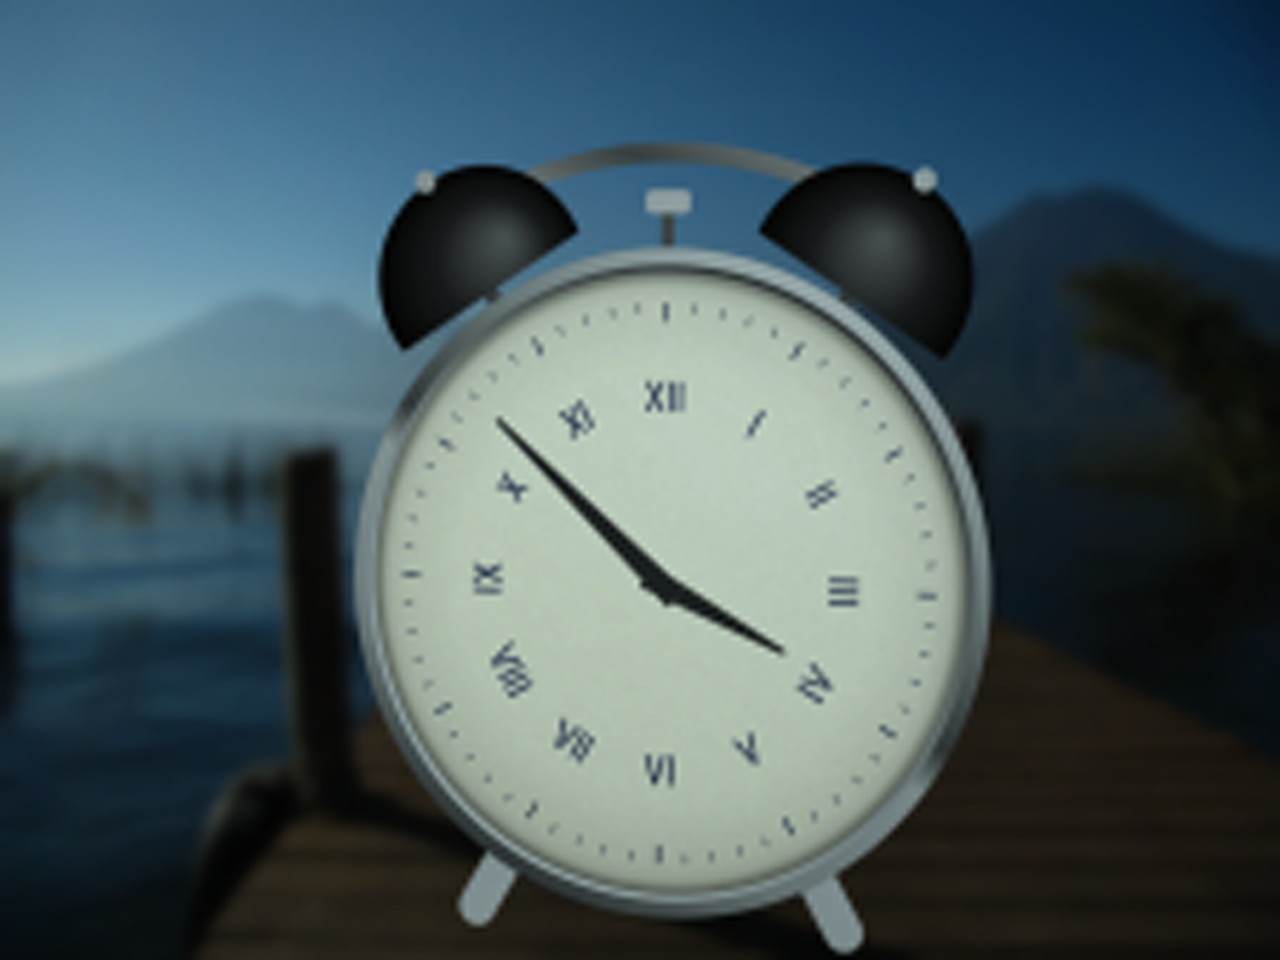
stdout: **3:52**
